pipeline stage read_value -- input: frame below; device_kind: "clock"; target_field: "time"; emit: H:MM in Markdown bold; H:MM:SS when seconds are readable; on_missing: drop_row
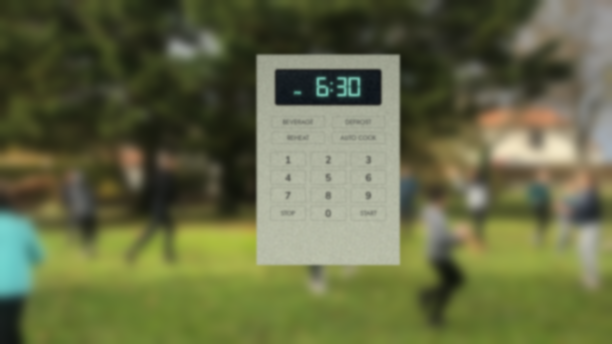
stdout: **6:30**
